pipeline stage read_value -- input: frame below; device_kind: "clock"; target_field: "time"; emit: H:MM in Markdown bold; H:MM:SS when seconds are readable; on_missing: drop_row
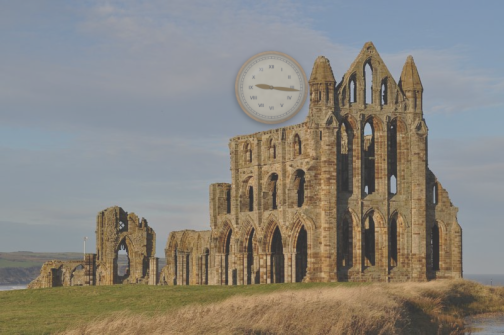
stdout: **9:16**
